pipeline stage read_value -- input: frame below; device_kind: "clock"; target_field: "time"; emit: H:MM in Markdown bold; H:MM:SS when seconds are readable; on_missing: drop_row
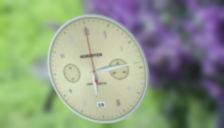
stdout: **6:14**
